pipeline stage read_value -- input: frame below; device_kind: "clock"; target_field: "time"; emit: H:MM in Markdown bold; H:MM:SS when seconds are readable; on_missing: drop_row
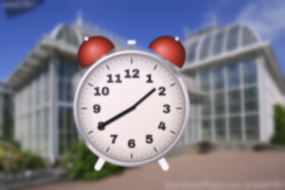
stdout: **1:40**
